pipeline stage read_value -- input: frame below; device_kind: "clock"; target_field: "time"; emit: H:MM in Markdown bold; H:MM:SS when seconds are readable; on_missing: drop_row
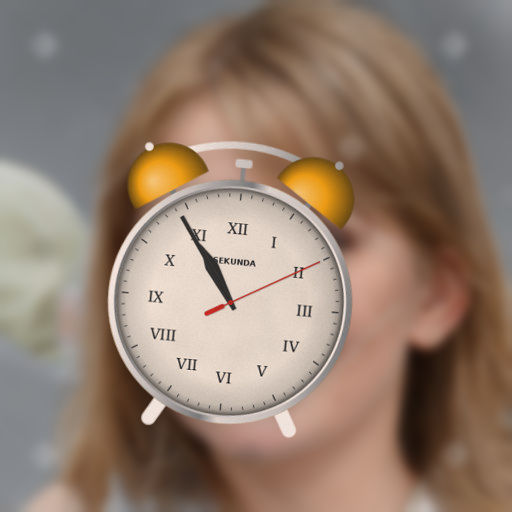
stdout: **10:54:10**
